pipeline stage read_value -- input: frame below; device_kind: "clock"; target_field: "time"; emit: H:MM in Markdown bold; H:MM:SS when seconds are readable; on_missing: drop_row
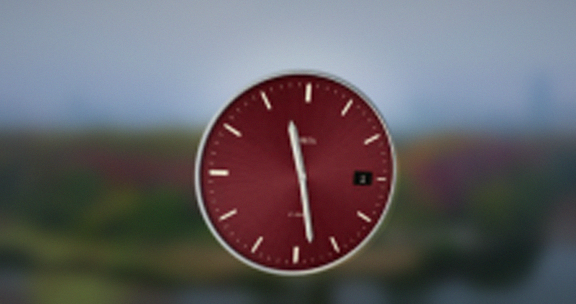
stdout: **11:28**
